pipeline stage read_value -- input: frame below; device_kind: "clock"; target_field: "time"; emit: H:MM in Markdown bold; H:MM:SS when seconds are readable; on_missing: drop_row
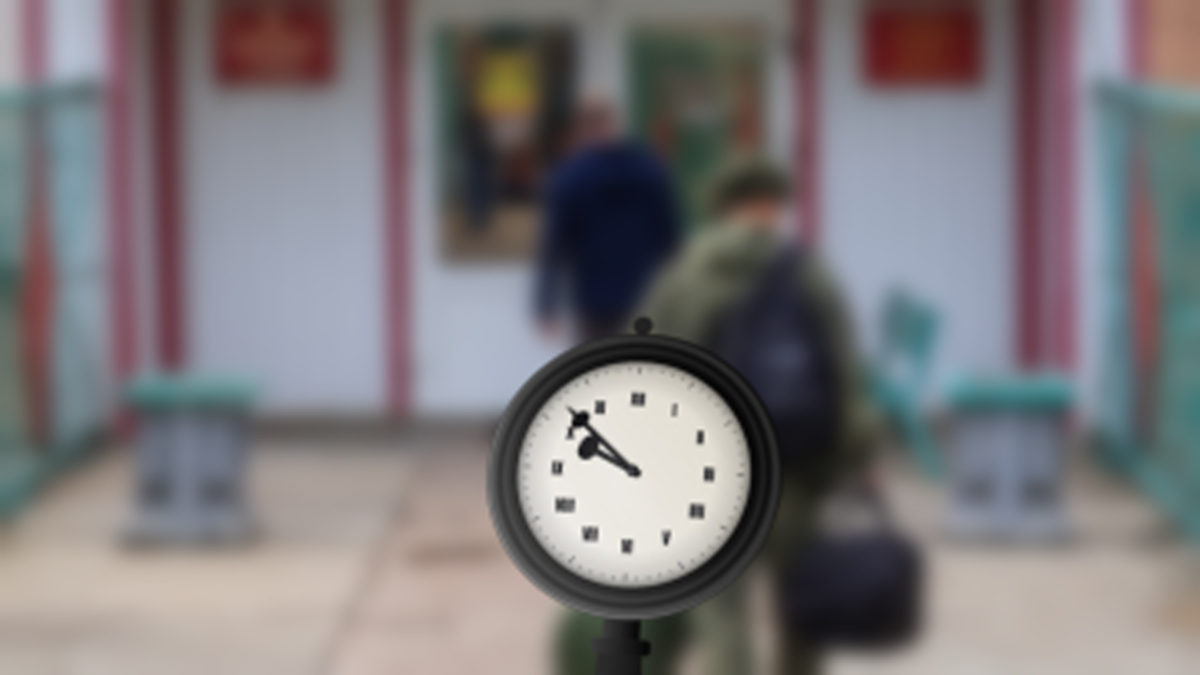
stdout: **9:52**
